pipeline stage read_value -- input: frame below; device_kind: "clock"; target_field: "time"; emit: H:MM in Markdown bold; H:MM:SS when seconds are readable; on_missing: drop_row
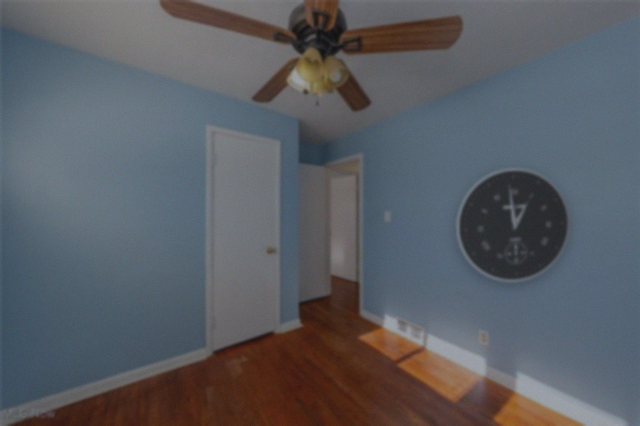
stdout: **12:59**
